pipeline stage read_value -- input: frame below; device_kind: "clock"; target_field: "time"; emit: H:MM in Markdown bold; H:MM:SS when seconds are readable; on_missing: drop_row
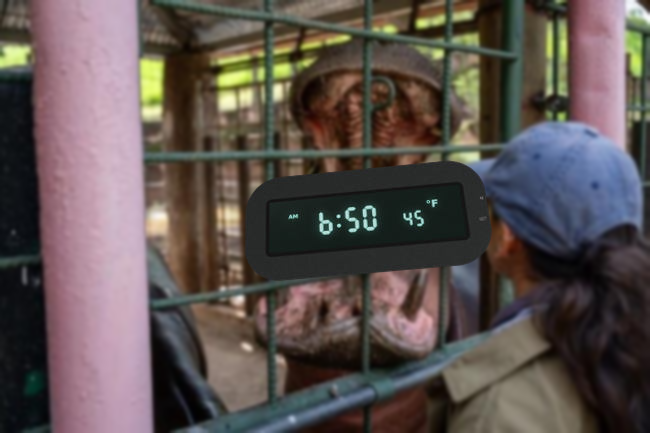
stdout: **6:50**
